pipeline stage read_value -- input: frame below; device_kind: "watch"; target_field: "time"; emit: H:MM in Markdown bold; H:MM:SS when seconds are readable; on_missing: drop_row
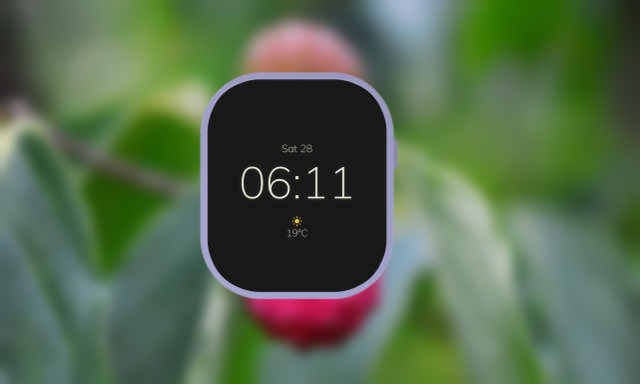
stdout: **6:11**
